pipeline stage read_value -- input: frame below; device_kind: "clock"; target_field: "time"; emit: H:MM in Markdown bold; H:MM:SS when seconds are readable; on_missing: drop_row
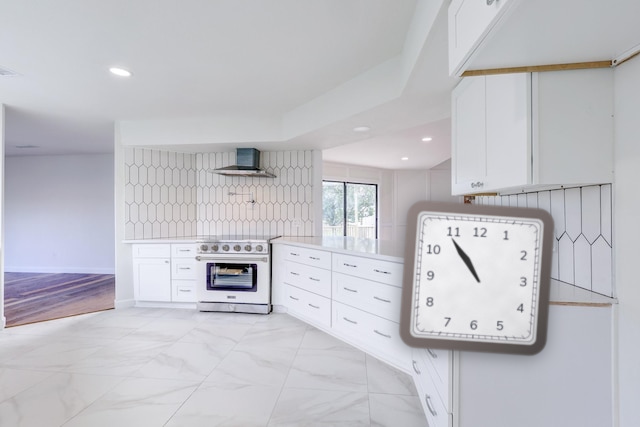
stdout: **10:54**
